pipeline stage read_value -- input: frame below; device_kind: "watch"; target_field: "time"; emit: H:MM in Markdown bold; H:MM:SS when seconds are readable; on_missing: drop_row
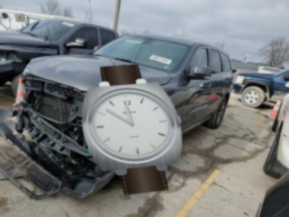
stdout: **11:52**
